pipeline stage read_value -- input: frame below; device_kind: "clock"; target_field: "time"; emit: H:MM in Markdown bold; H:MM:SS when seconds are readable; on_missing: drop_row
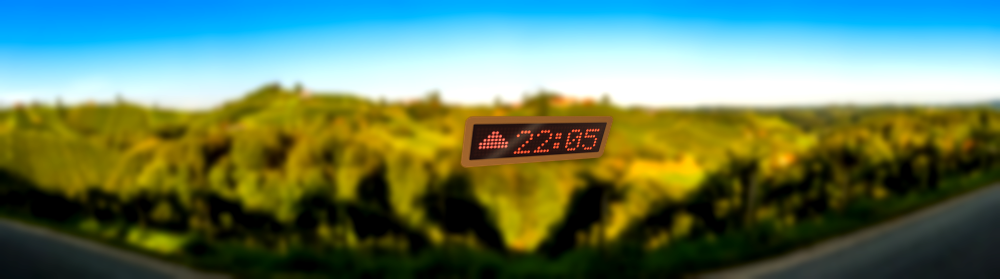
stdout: **22:05**
